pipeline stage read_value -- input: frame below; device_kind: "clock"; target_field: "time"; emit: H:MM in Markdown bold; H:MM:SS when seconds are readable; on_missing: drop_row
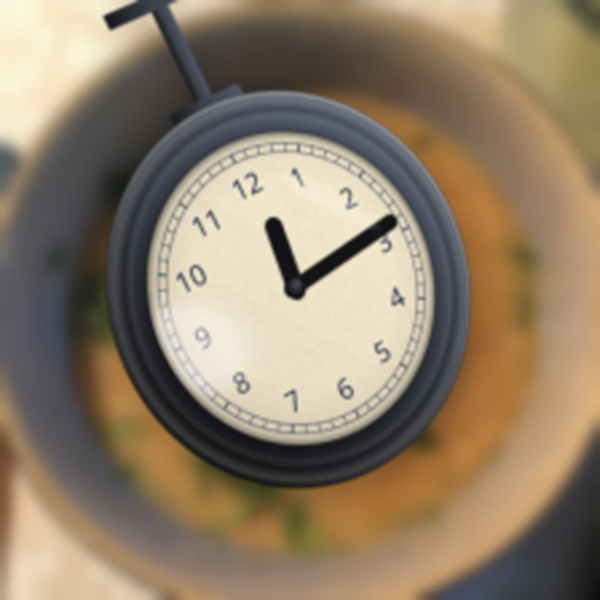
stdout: **12:14**
